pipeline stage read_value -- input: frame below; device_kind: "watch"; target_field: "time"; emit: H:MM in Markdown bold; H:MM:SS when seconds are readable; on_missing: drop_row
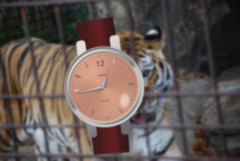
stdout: **12:44**
